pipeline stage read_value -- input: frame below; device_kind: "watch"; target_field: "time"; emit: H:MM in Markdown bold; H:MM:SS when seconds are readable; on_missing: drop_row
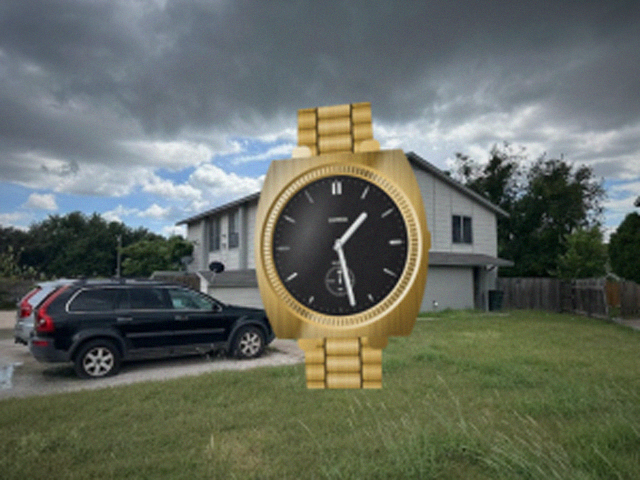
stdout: **1:28**
